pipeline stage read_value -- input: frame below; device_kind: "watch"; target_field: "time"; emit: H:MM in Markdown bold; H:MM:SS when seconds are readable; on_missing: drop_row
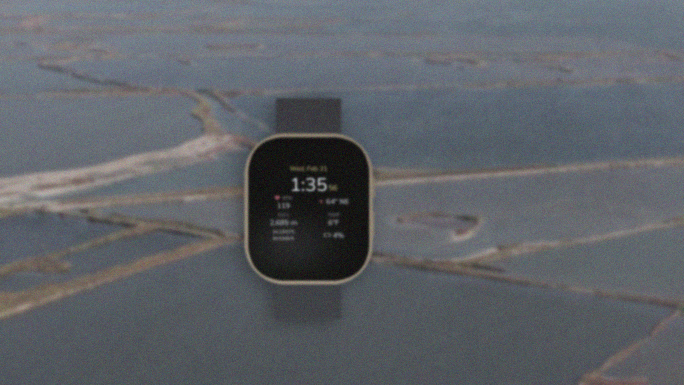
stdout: **1:35**
